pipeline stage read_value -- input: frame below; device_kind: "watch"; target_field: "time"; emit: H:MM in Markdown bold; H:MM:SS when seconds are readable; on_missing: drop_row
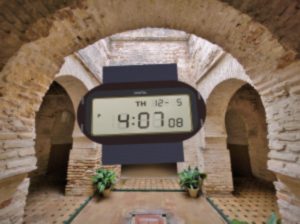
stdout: **4:07**
